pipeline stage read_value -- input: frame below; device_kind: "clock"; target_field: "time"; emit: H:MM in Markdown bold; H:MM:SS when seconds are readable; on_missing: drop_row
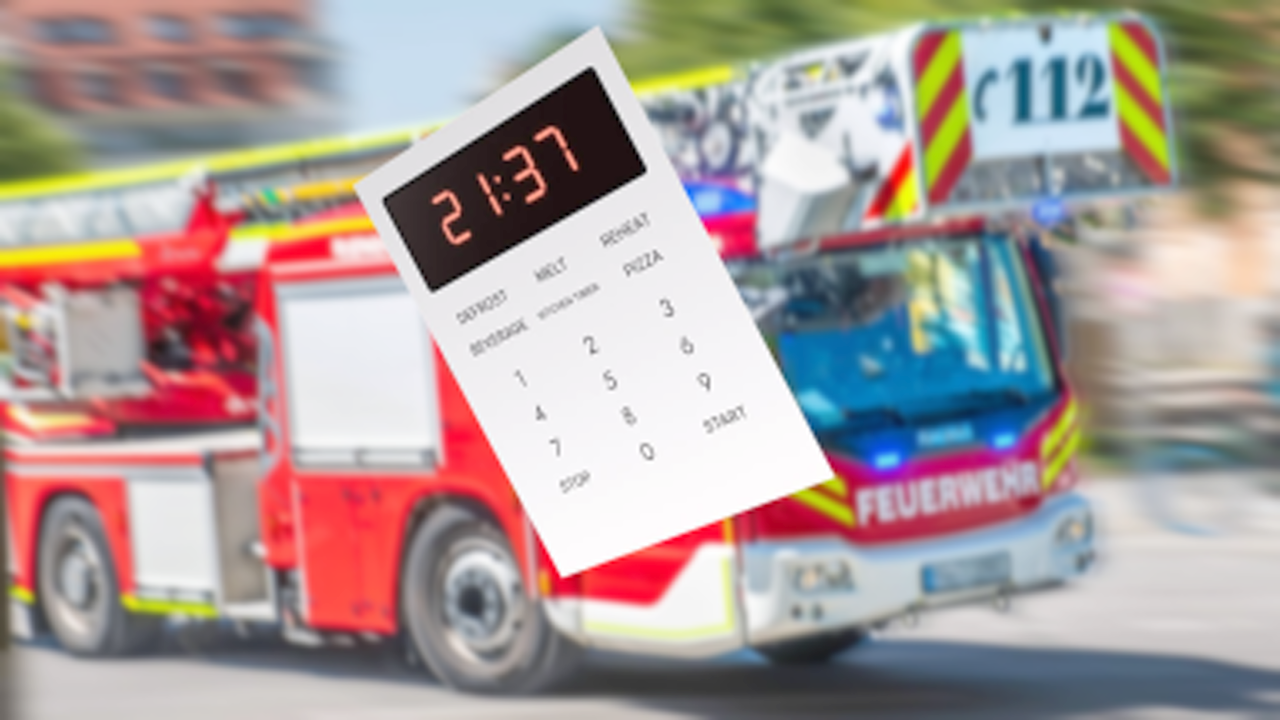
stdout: **21:37**
